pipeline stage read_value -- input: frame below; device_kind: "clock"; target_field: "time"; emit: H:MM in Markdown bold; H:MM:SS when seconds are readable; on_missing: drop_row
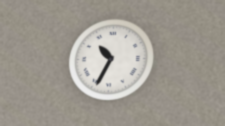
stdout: **10:34**
